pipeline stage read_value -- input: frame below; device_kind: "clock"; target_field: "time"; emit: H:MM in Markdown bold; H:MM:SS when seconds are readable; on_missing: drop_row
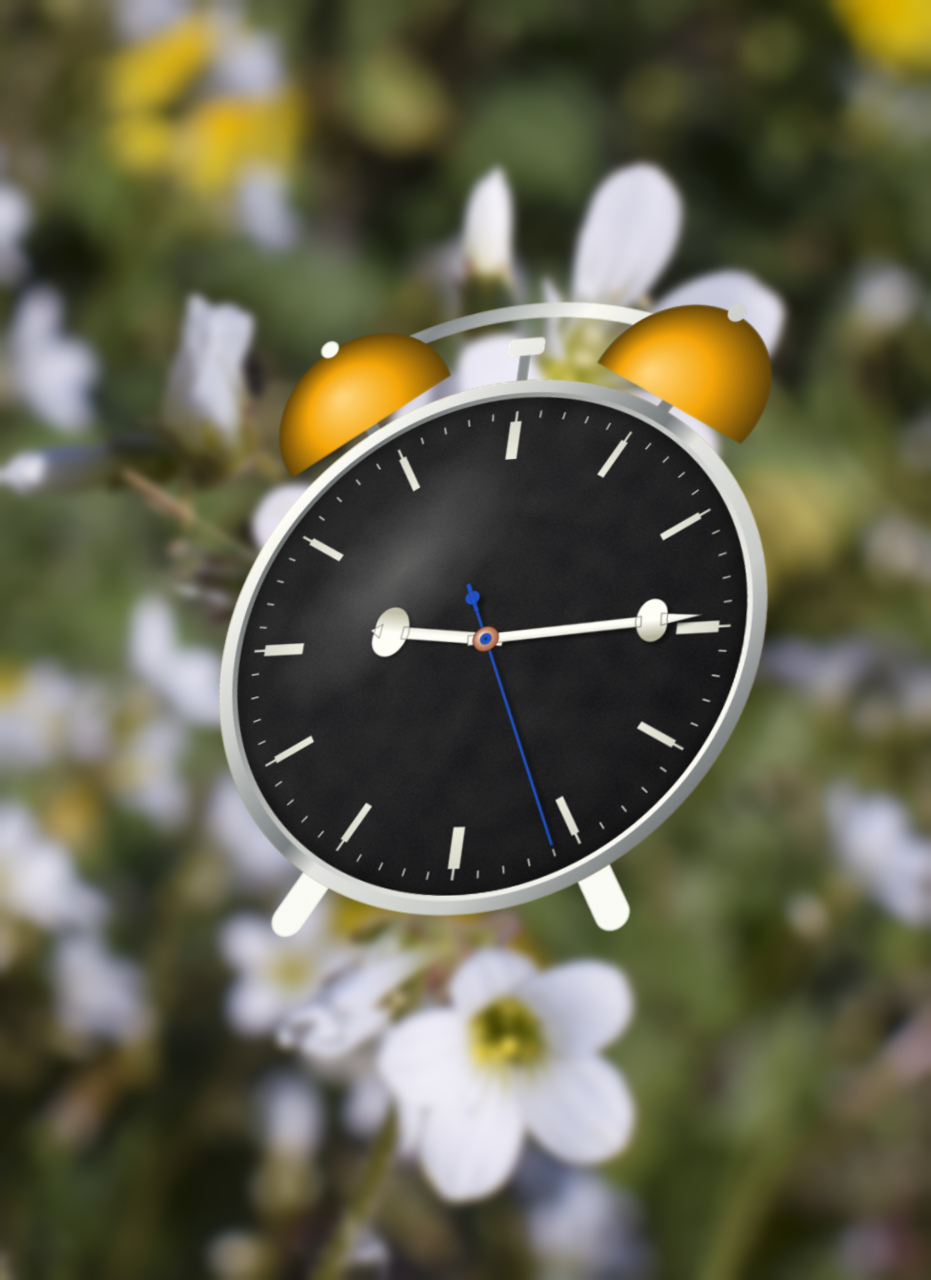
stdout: **9:14:26**
